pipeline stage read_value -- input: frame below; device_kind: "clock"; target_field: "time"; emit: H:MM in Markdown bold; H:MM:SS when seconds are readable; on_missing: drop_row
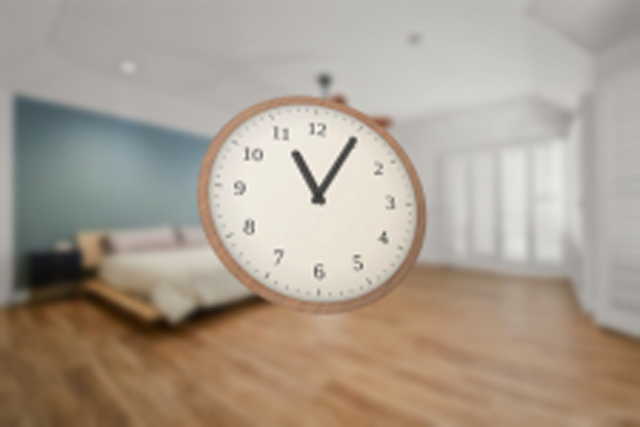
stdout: **11:05**
